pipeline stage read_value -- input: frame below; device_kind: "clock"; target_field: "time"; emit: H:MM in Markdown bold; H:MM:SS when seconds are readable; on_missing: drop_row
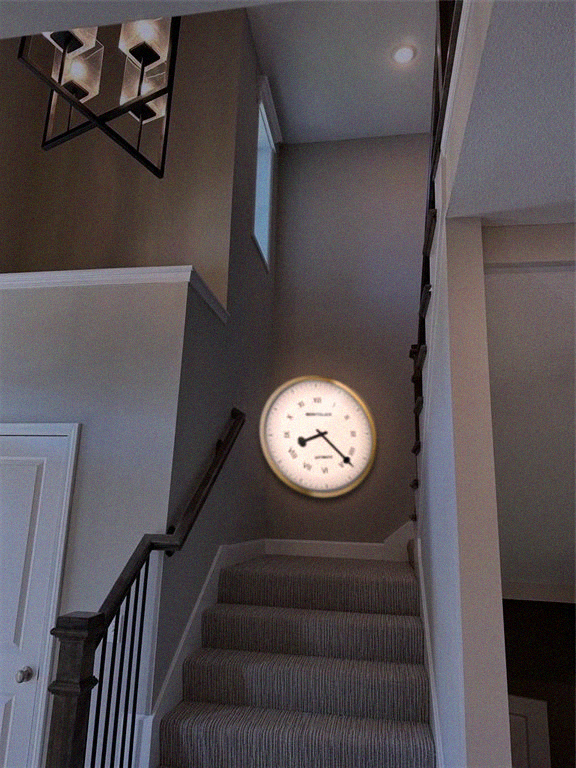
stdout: **8:23**
